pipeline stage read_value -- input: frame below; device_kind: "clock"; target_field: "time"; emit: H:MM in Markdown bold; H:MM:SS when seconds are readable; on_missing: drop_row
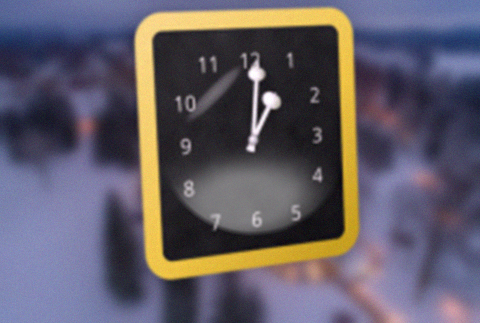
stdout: **1:01**
